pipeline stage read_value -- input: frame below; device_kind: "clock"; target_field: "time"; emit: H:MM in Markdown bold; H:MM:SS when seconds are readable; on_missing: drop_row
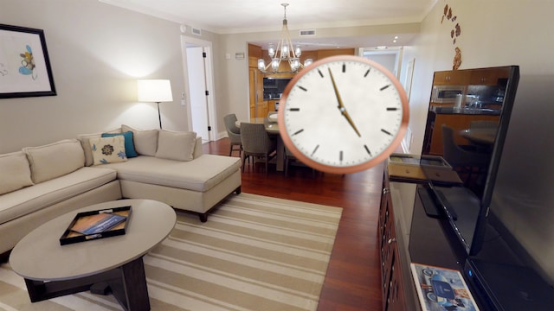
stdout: **4:57**
